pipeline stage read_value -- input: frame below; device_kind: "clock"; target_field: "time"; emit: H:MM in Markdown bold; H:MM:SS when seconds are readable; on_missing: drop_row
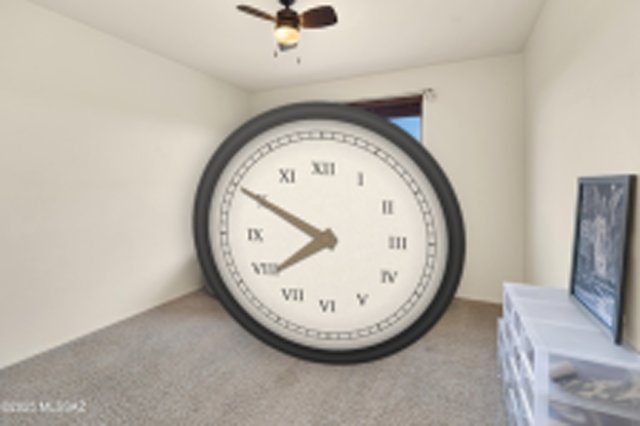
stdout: **7:50**
